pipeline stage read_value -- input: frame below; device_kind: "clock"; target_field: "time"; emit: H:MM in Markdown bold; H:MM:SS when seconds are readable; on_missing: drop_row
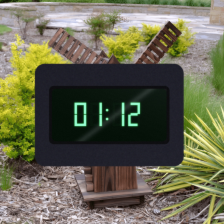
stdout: **1:12**
